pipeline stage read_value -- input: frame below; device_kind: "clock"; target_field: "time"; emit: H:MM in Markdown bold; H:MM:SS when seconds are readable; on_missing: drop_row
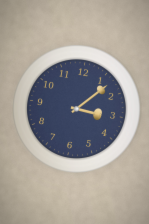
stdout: **3:07**
